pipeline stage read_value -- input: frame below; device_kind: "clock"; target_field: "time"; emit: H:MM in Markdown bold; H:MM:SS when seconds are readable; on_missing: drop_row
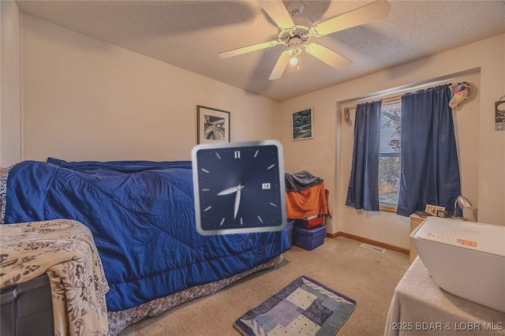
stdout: **8:32**
